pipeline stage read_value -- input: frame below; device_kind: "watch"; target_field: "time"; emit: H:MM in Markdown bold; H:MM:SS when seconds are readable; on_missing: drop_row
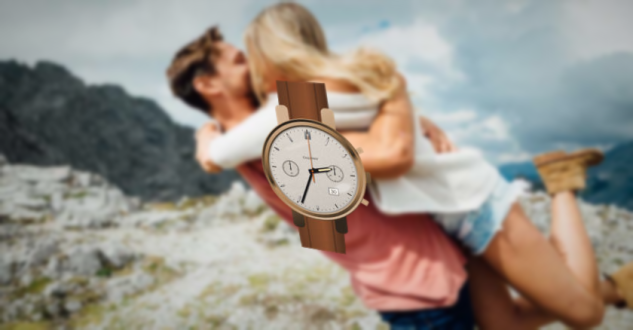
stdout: **2:34**
